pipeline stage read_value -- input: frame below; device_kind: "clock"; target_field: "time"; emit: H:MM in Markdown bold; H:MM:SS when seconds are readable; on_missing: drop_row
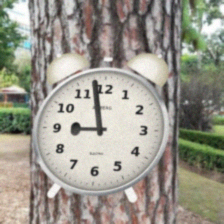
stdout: **8:58**
